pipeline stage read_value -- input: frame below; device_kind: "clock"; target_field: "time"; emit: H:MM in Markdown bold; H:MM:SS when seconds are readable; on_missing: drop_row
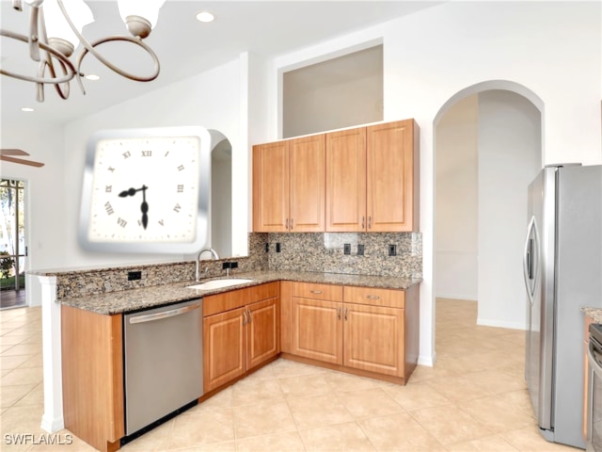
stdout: **8:29**
